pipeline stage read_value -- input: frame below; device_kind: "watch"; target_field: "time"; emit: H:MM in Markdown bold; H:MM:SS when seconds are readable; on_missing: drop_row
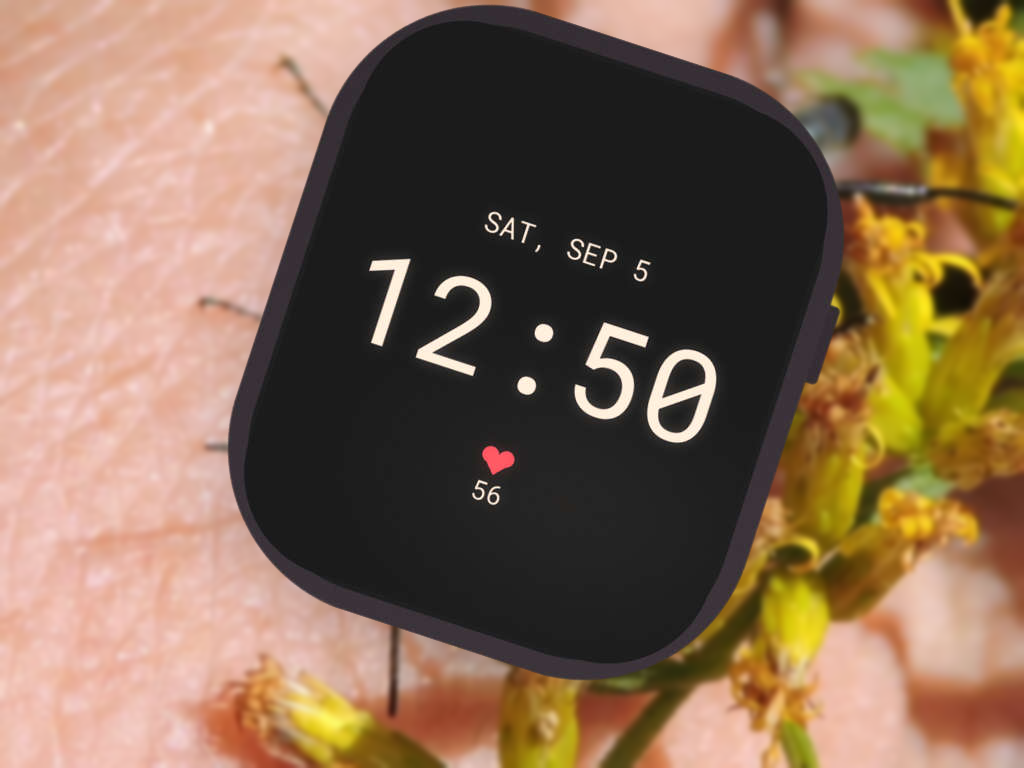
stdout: **12:50**
